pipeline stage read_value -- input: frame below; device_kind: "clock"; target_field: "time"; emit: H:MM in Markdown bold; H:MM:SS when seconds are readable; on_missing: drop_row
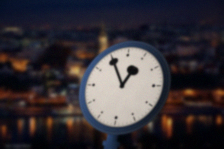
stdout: **12:55**
